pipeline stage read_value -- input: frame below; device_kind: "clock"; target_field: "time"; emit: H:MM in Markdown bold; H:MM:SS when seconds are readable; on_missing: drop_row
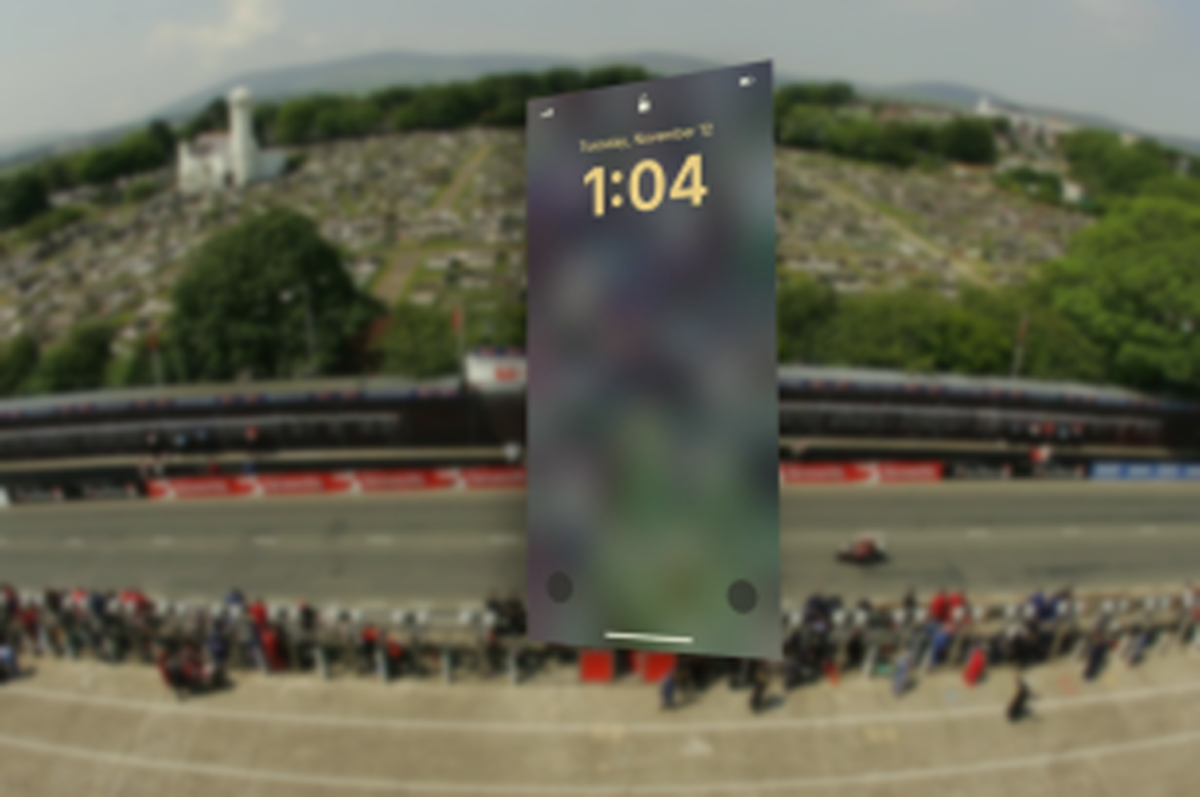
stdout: **1:04**
